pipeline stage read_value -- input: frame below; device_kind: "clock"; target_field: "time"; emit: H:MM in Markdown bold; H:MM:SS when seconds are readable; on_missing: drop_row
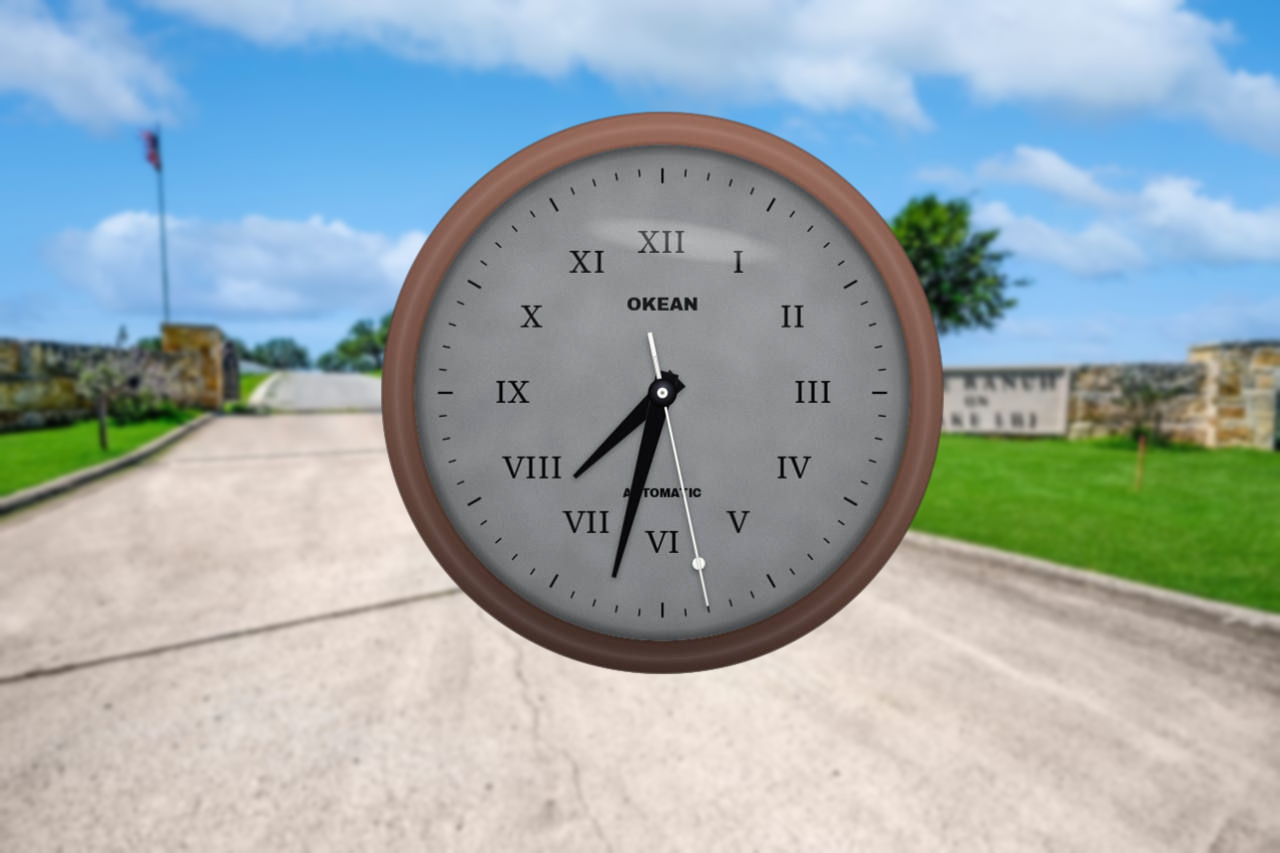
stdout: **7:32:28**
